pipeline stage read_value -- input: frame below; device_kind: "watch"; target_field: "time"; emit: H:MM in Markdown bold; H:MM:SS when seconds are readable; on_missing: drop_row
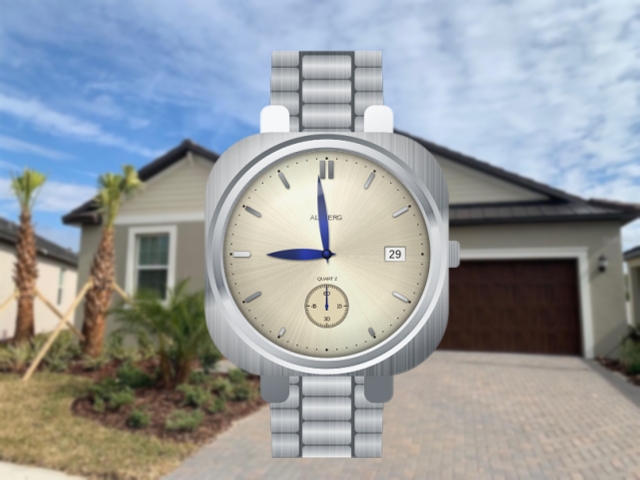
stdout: **8:59**
